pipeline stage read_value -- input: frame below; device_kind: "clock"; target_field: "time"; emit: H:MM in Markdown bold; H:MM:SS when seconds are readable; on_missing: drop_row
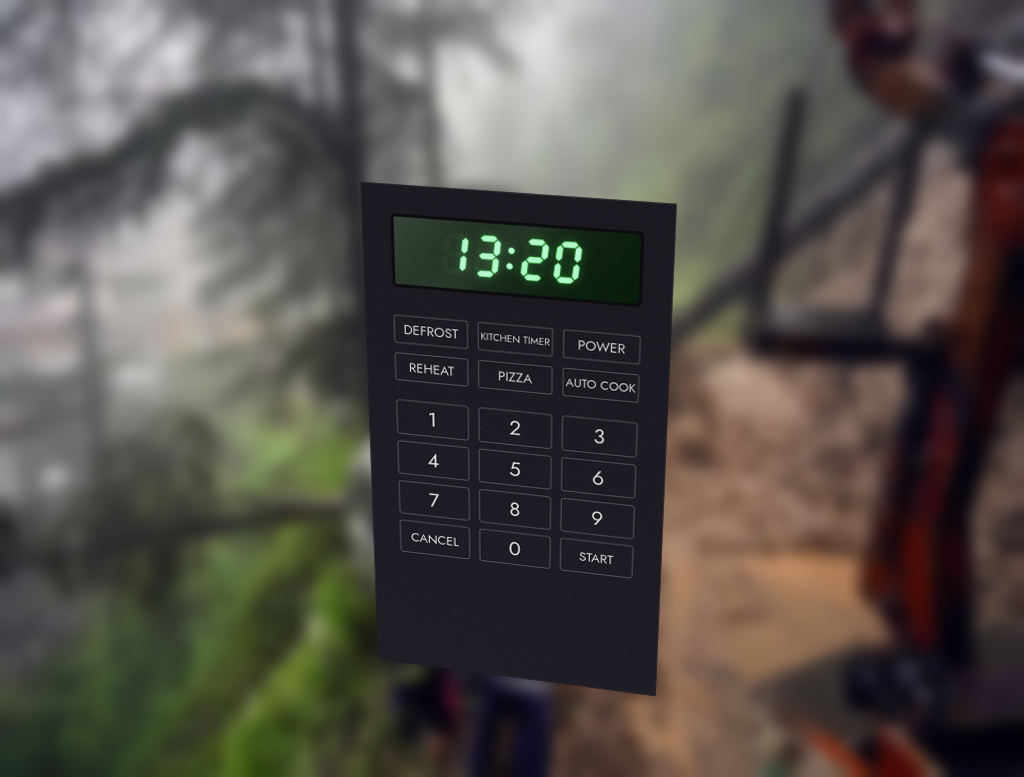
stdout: **13:20**
